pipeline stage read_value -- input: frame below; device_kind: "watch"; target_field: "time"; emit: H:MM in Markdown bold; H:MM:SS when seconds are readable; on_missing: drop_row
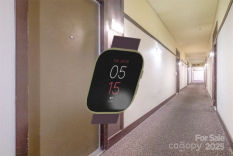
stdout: **5:15**
